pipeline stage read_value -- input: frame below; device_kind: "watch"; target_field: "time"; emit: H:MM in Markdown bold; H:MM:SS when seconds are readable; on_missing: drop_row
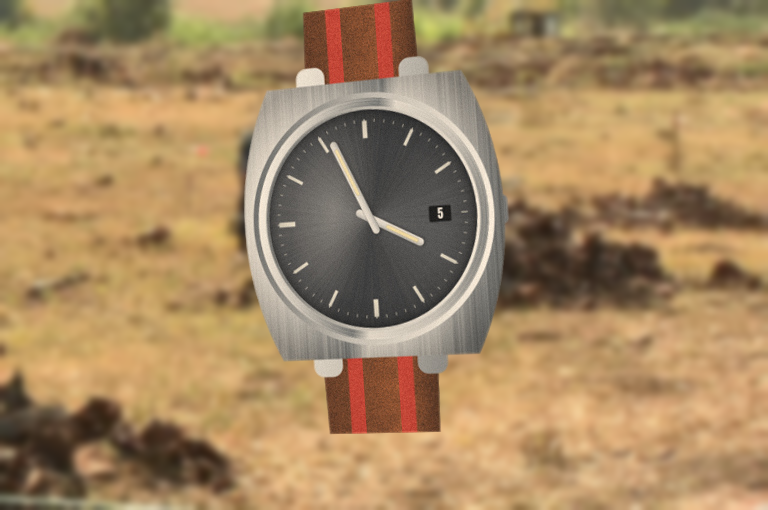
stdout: **3:56**
